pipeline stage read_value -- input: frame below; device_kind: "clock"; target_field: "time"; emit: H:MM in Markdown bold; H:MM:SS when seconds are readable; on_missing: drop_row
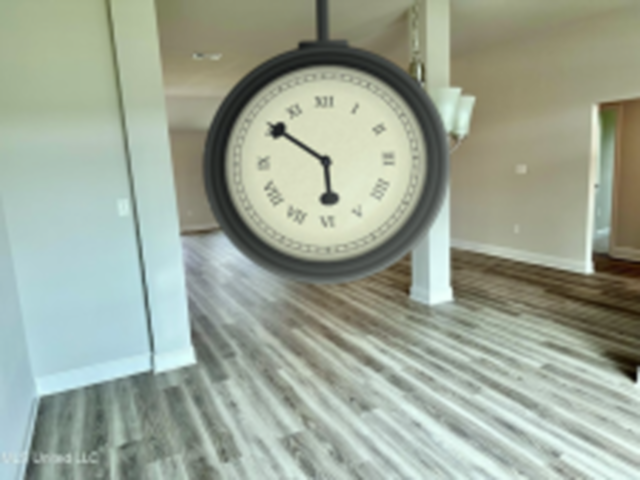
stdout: **5:51**
